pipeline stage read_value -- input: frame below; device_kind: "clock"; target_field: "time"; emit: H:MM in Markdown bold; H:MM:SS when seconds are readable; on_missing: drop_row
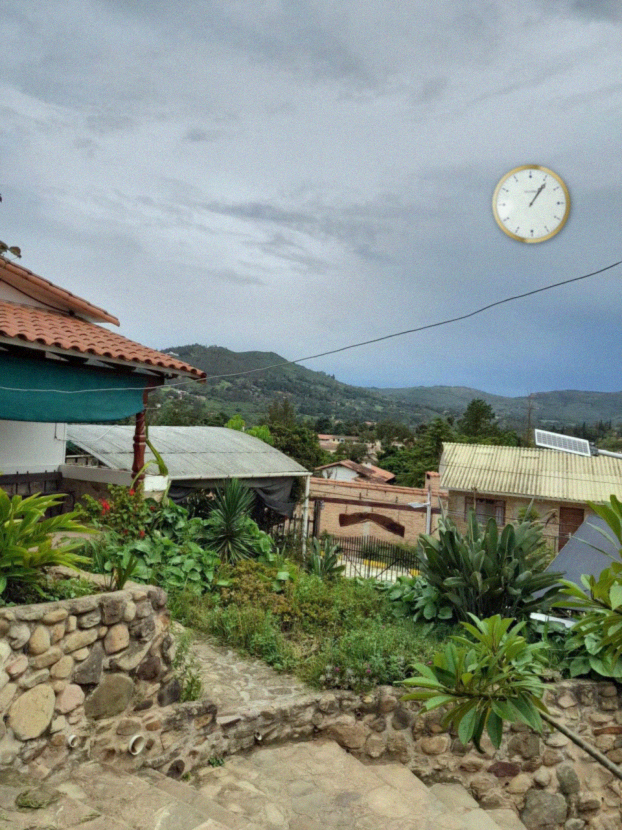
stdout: **1:06**
